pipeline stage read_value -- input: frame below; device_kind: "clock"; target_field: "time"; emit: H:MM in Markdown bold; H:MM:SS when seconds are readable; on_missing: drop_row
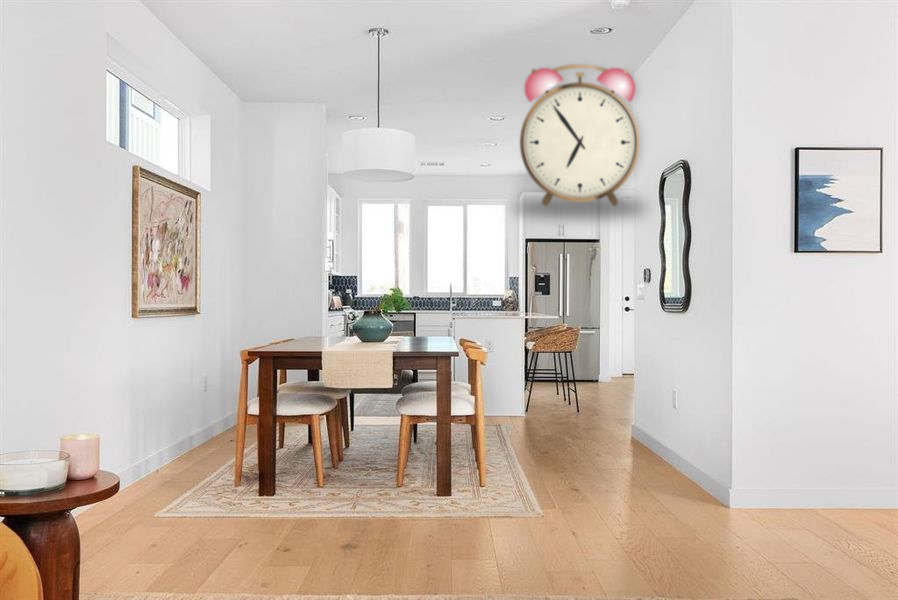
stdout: **6:54**
